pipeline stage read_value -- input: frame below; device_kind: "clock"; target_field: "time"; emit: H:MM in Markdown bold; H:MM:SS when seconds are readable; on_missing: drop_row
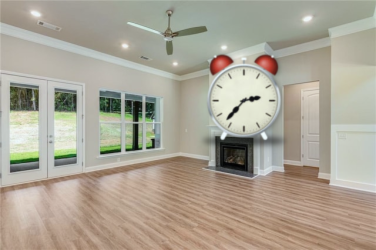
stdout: **2:37**
